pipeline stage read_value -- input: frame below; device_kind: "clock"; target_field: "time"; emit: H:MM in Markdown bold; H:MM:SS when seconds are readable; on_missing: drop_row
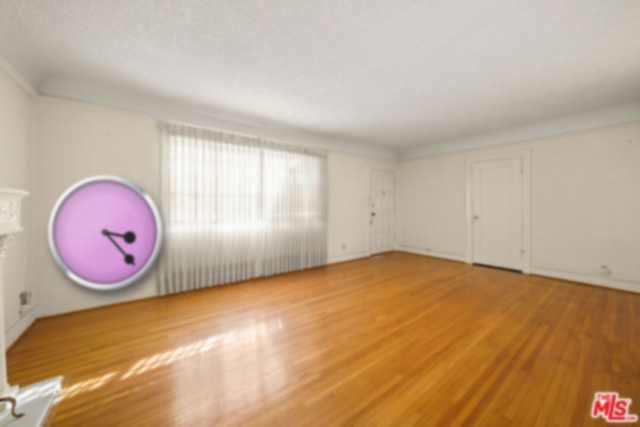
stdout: **3:23**
